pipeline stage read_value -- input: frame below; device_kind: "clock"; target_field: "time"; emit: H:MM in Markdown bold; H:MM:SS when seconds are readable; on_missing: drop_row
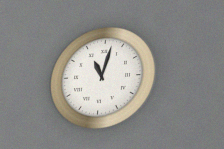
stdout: **11:02**
